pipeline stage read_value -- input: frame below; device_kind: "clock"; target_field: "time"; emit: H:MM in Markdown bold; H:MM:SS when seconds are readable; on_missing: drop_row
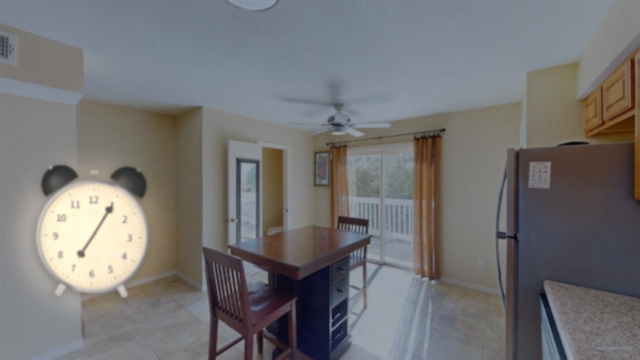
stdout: **7:05**
